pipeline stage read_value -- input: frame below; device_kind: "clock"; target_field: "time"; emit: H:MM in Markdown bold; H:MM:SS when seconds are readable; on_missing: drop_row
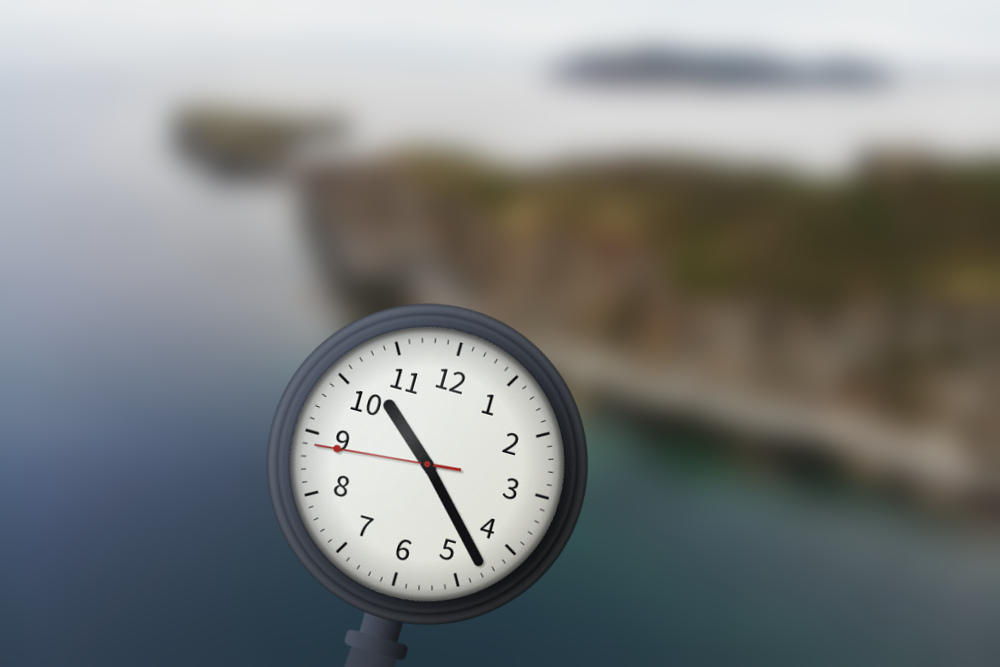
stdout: **10:22:44**
